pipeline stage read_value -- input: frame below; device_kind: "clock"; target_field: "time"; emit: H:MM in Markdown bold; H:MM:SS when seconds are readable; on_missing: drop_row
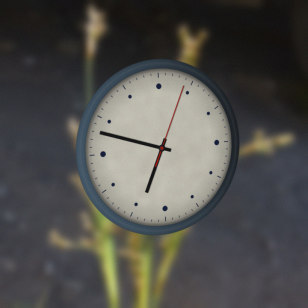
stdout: **6:48:04**
